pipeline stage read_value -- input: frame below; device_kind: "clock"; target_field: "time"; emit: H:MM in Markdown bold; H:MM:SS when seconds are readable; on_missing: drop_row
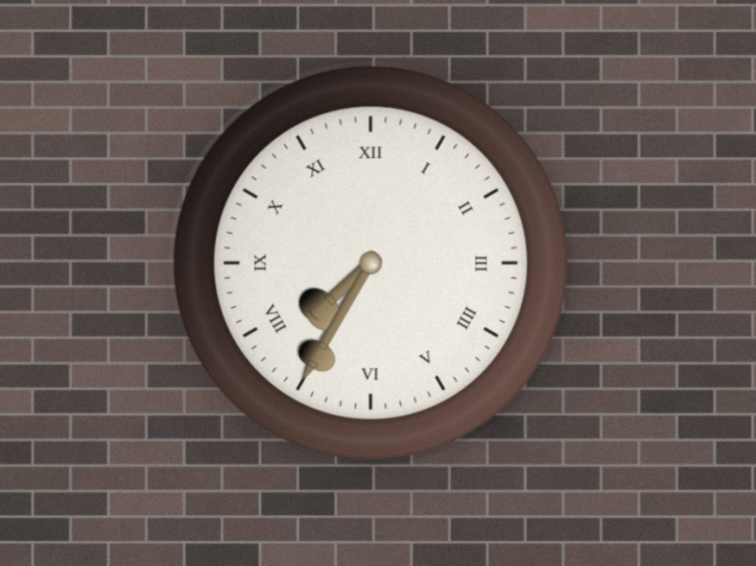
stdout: **7:35**
